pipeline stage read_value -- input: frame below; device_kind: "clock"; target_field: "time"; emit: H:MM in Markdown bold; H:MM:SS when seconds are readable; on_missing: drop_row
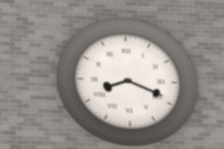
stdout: **8:19**
